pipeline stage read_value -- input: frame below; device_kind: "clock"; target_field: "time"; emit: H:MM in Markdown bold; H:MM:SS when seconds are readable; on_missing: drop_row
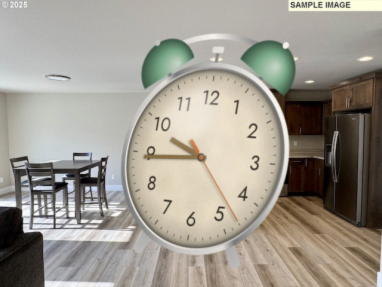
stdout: **9:44:23**
